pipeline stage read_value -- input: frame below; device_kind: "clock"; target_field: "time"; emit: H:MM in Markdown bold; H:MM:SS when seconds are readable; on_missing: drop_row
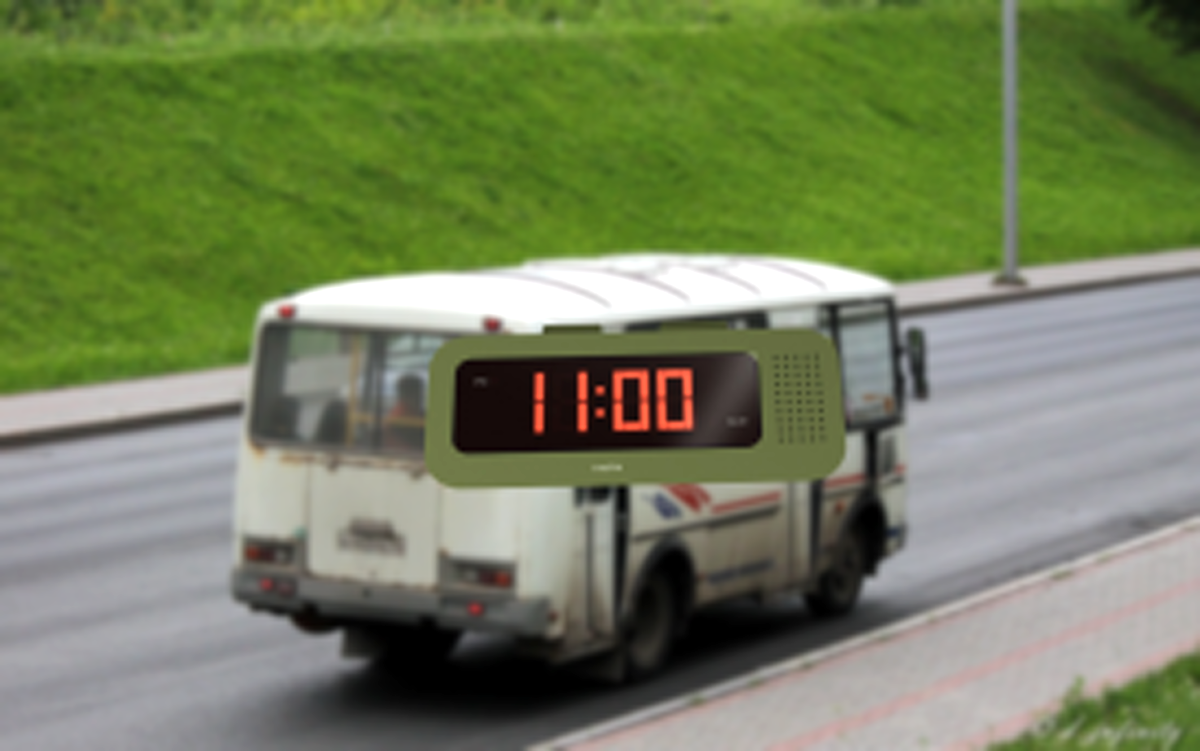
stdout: **11:00**
